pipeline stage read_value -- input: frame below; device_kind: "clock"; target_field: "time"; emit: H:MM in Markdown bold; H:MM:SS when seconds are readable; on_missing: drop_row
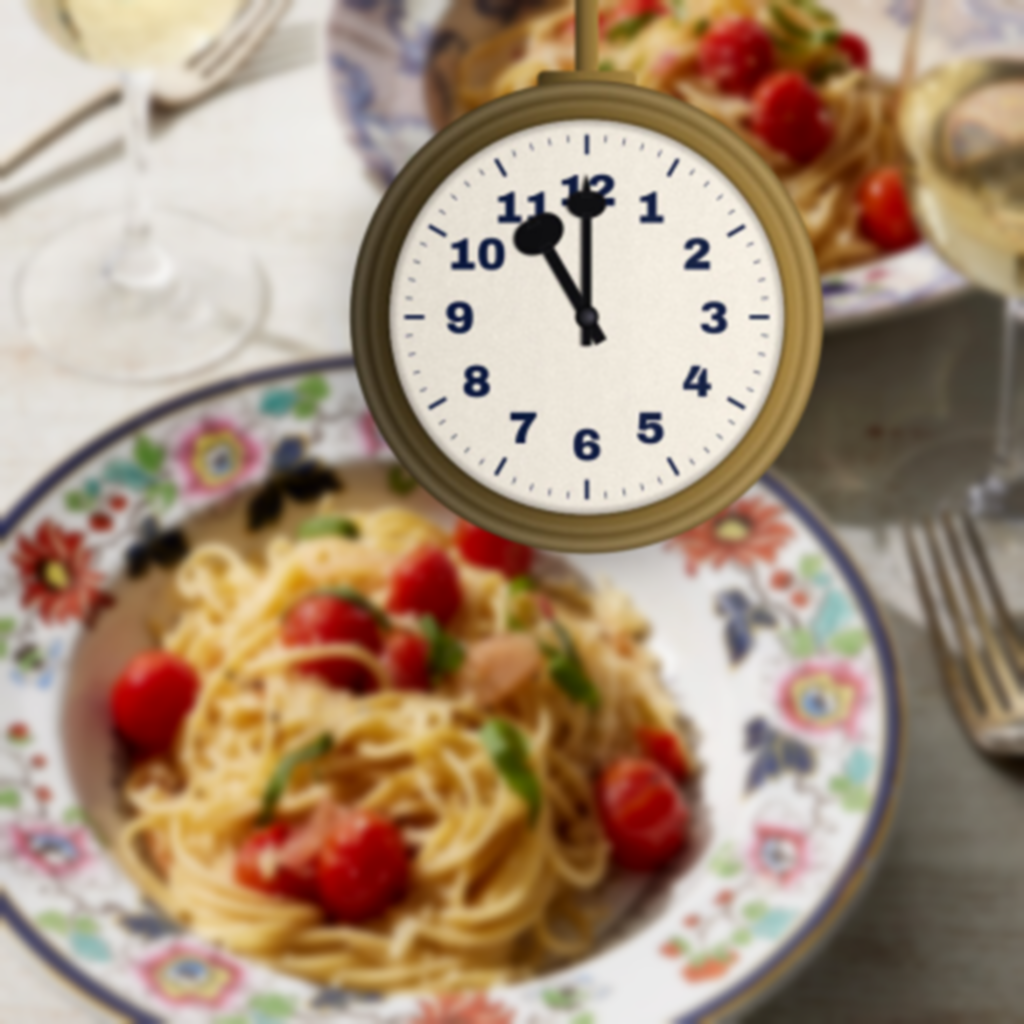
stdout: **11:00**
